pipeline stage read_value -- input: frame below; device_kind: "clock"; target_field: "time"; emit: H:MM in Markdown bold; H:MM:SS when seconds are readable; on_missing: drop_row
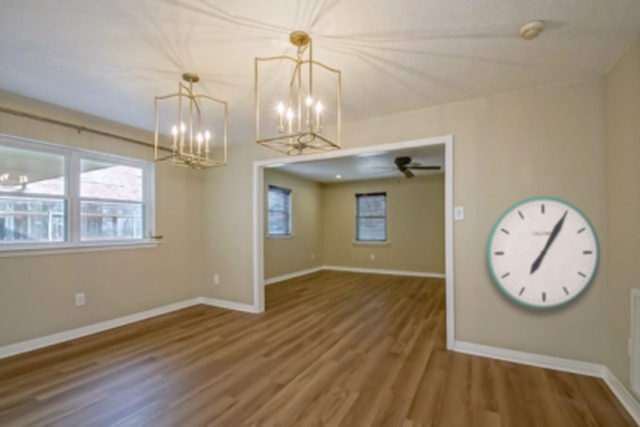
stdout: **7:05**
